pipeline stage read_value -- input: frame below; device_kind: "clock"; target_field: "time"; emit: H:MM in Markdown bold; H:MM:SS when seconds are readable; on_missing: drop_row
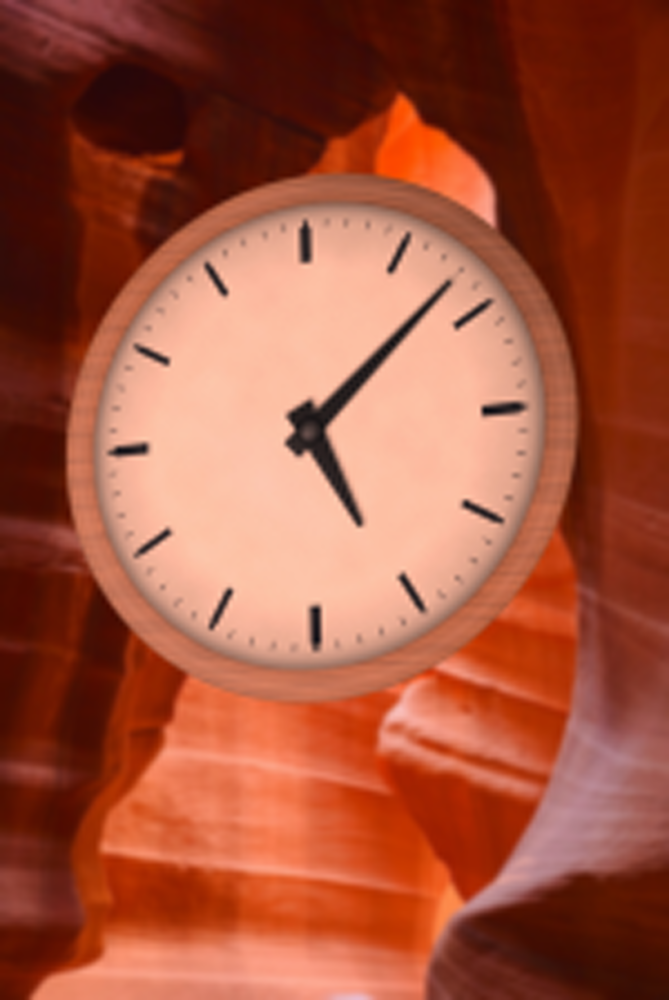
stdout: **5:08**
